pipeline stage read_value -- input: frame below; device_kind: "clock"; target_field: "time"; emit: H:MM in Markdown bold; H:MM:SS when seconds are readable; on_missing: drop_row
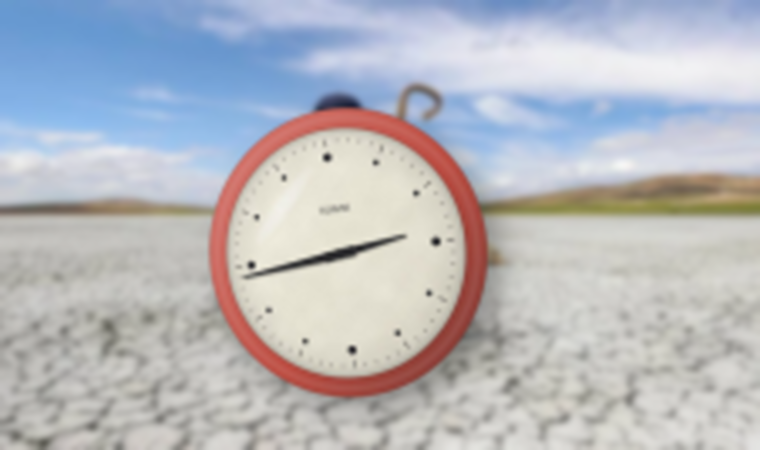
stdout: **2:44**
